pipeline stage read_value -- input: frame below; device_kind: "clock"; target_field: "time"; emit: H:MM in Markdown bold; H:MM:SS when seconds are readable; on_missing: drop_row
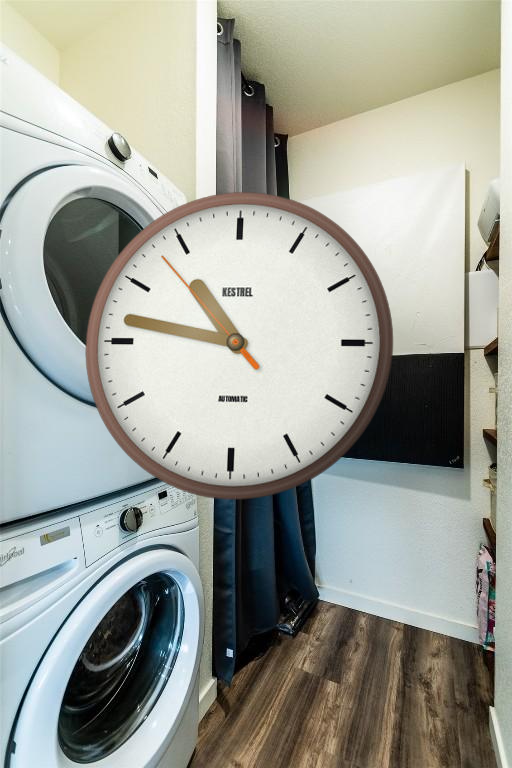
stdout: **10:46:53**
